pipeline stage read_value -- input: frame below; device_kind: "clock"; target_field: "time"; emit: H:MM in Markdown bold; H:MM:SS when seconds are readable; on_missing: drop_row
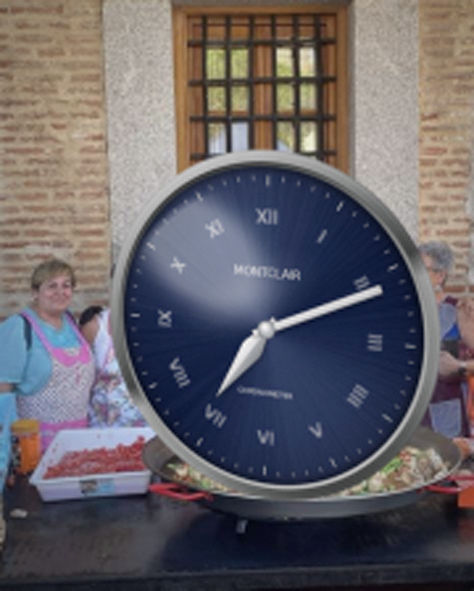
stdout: **7:11**
